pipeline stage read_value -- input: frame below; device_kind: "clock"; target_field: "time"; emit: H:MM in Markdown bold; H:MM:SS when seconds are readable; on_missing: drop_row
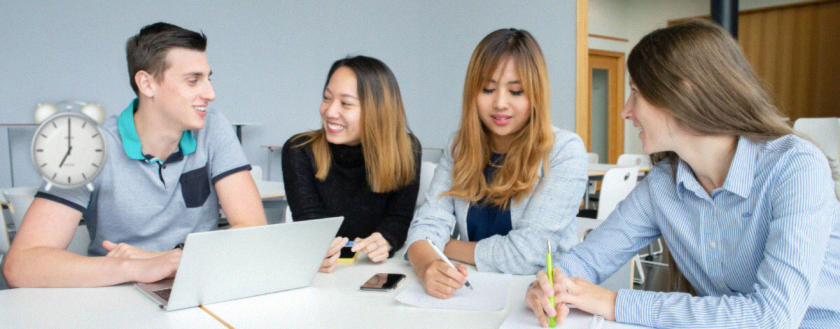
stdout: **7:00**
